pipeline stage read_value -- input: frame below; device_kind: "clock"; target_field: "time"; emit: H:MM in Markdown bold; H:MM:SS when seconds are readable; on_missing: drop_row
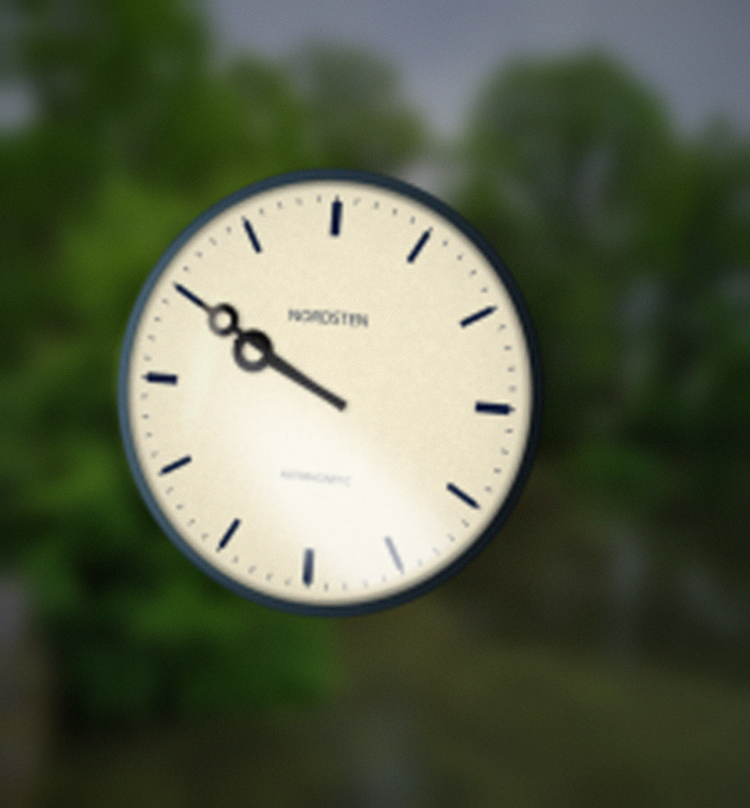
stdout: **9:50**
